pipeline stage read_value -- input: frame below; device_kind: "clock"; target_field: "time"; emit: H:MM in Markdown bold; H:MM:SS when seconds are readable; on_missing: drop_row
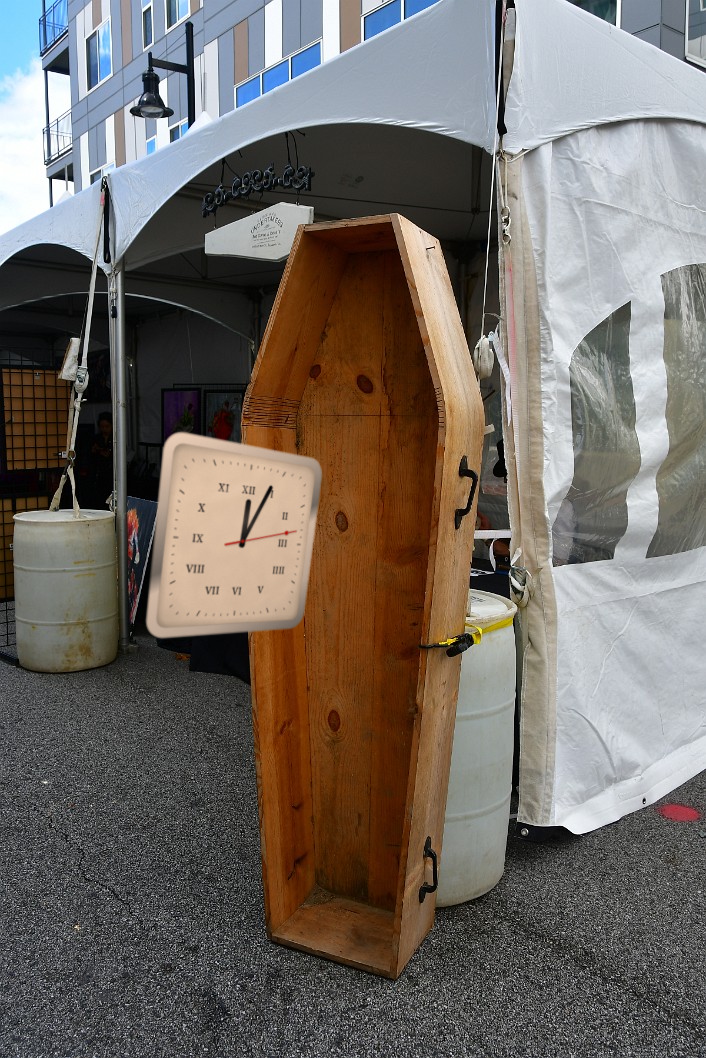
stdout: **12:04:13**
